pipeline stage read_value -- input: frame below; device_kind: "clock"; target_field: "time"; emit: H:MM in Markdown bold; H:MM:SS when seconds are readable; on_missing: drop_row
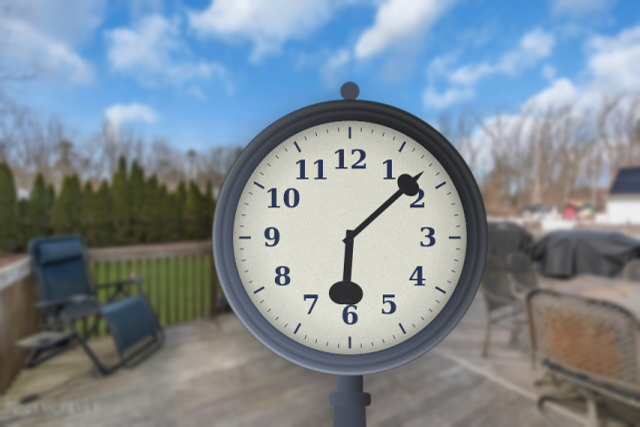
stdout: **6:08**
